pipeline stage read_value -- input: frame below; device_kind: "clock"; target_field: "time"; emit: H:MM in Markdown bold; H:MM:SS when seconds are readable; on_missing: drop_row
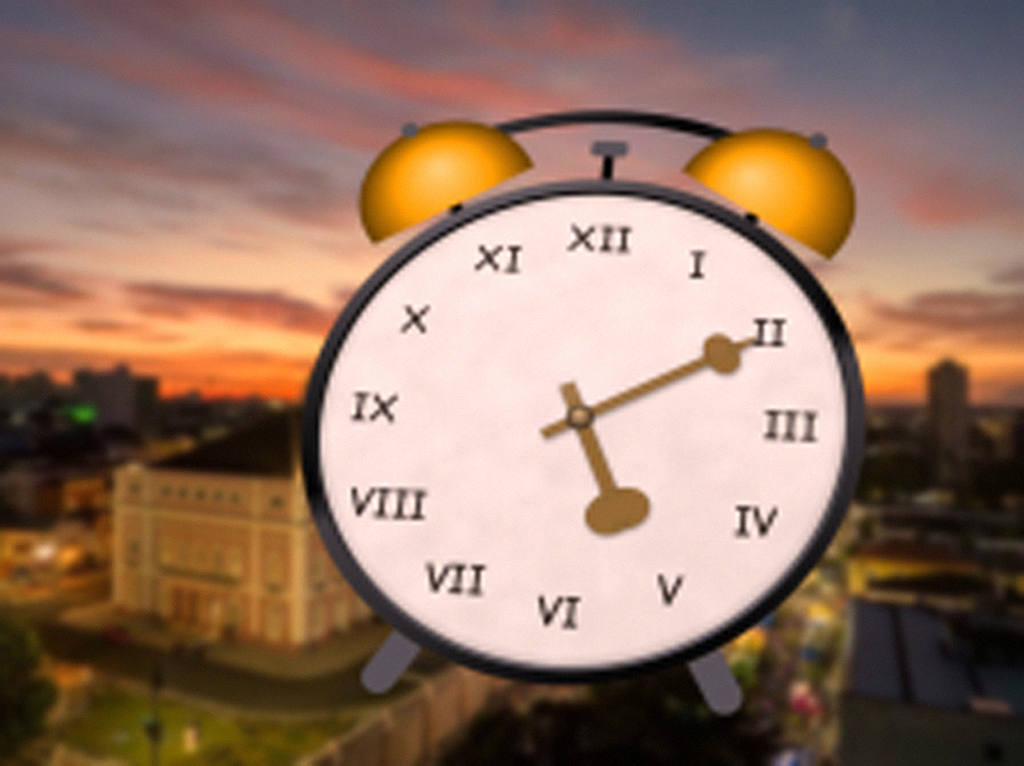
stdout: **5:10**
